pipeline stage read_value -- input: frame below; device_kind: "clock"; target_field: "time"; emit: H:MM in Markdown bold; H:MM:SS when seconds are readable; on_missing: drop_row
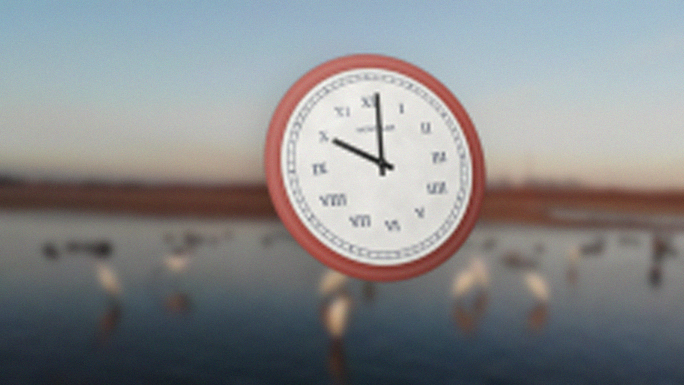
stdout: **10:01**
